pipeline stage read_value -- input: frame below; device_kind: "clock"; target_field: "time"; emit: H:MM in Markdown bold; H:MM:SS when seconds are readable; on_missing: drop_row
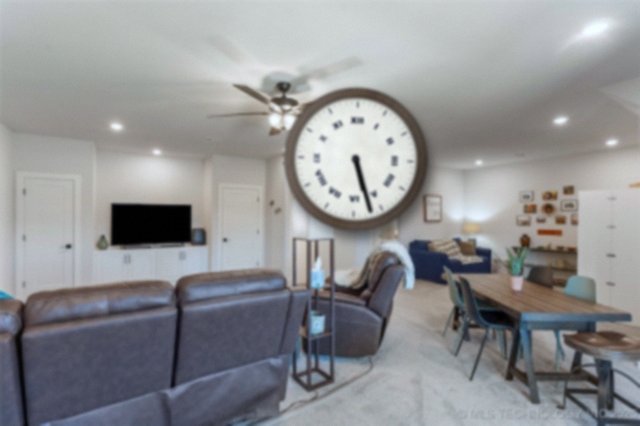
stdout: **5:27**
